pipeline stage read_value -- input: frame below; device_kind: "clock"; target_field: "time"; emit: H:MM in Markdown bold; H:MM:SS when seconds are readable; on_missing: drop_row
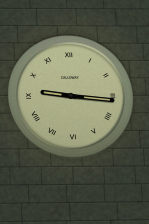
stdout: **9:16**
